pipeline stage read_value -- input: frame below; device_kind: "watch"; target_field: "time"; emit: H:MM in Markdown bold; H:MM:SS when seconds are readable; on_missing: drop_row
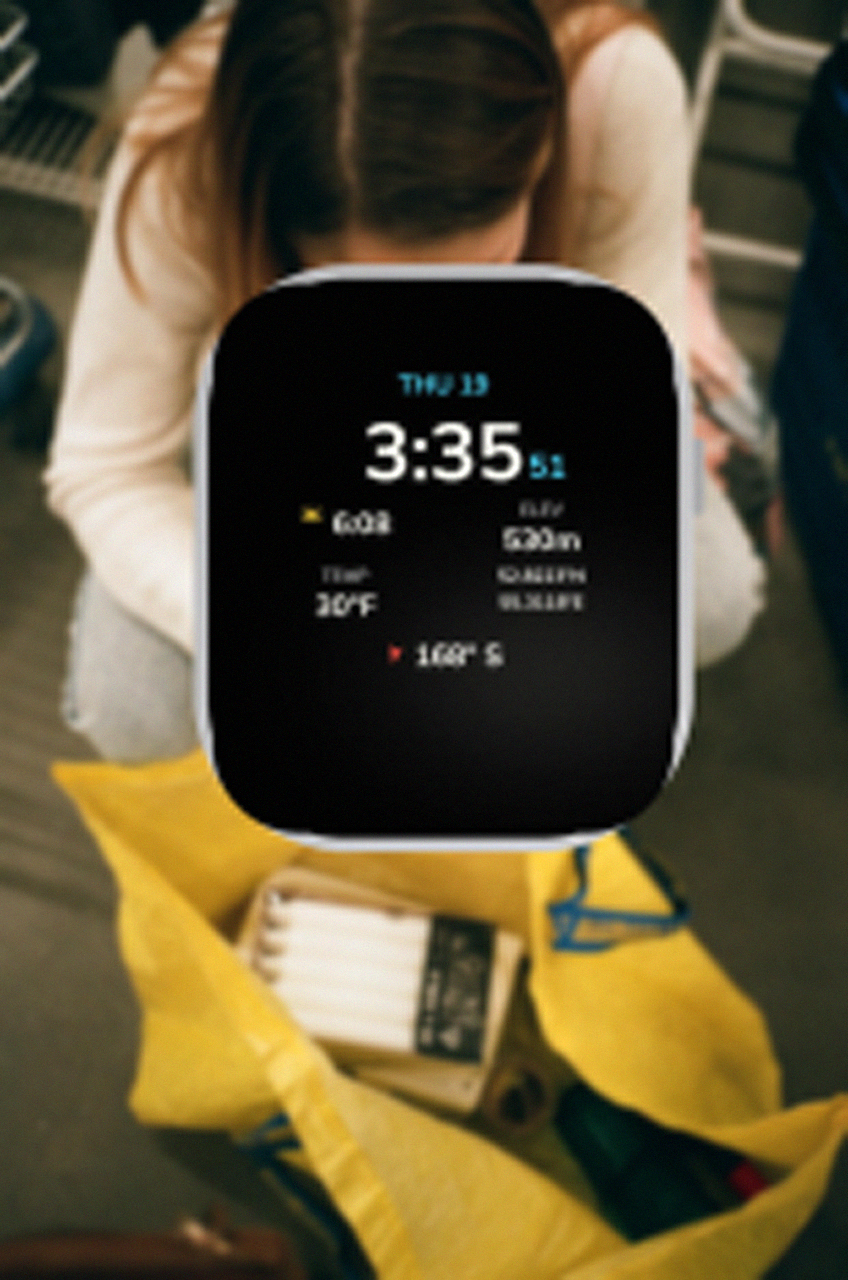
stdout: **3:35**
